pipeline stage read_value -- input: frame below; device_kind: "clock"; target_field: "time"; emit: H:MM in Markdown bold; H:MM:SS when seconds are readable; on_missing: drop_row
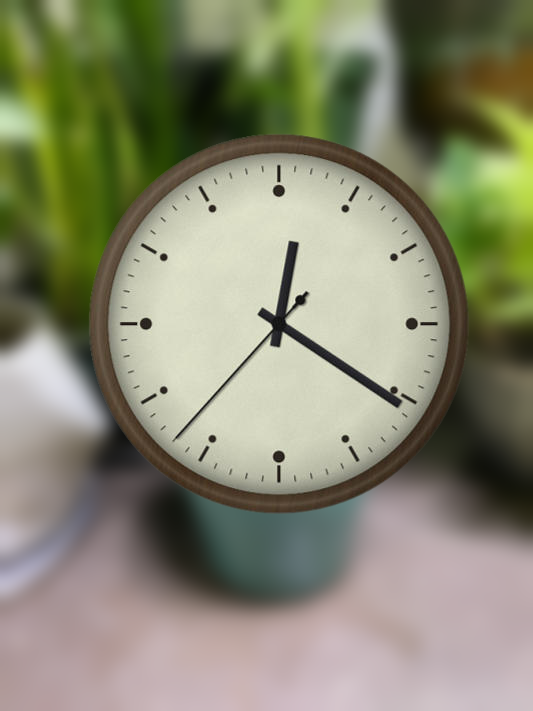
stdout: **12:20:37**
